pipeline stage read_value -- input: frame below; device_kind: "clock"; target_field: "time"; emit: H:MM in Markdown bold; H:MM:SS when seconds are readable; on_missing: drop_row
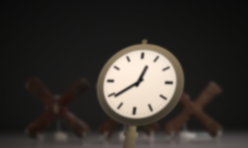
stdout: **12:39**
